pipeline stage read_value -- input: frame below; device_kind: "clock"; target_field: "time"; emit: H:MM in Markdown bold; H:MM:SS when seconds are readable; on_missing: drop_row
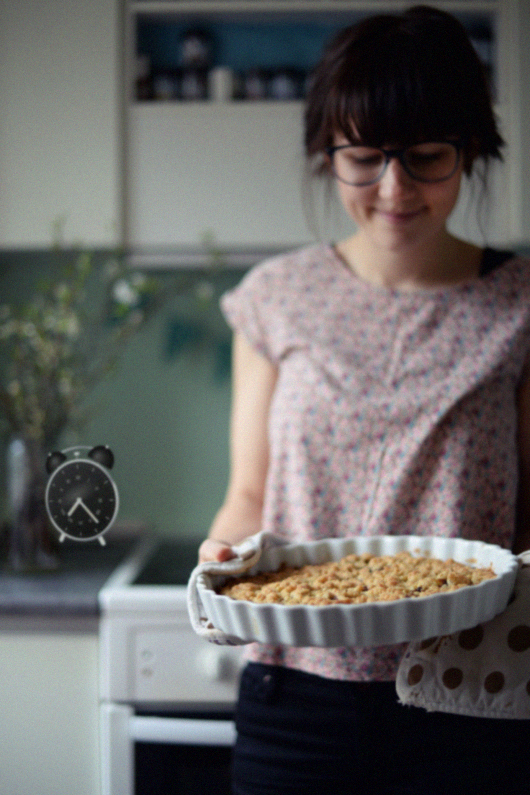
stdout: **7:23**
